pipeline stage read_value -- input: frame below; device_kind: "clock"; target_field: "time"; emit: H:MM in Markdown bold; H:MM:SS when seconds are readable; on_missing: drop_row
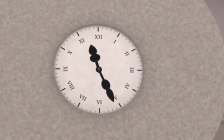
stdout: **11:26**
